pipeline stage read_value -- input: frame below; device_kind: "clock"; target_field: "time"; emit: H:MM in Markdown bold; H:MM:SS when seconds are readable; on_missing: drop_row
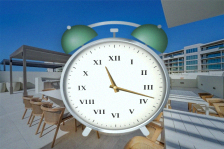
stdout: **11:18**
